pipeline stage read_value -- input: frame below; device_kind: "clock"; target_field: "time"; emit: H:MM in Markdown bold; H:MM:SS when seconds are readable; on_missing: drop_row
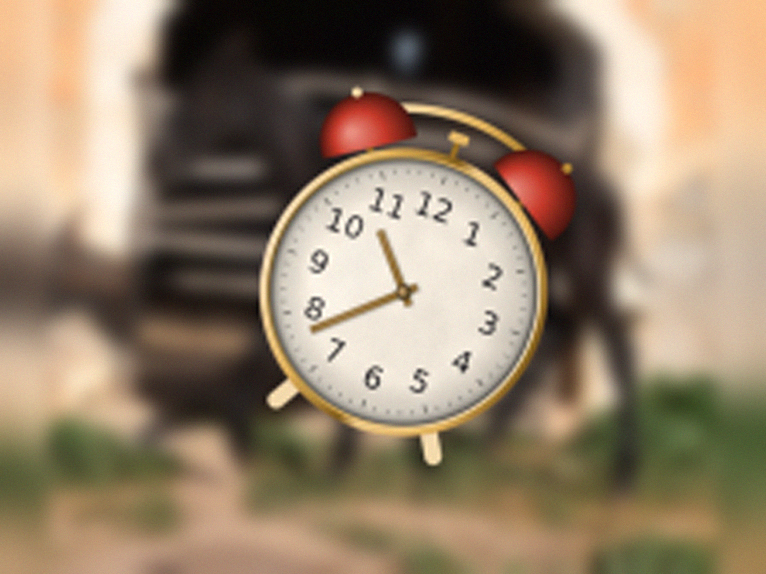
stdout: **10:38**
